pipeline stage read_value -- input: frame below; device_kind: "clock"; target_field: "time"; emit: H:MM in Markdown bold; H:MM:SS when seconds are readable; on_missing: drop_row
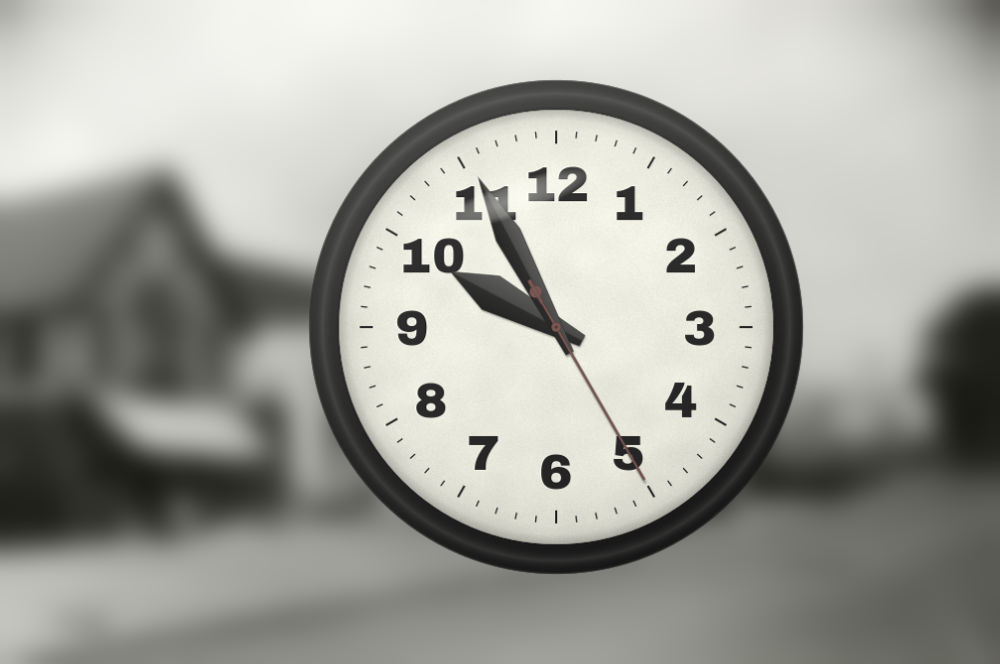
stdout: **9:55:25**
